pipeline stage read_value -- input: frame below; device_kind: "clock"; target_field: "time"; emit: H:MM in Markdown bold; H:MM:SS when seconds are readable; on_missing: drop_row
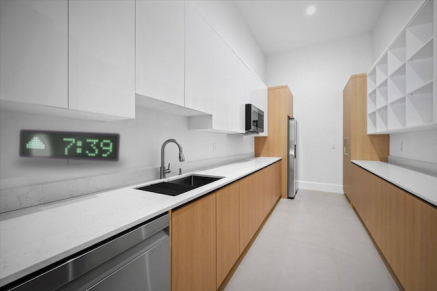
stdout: **7:39**
